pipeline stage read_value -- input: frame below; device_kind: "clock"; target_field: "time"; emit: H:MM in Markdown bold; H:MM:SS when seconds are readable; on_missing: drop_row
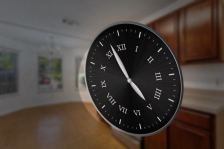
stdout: **4:57**
